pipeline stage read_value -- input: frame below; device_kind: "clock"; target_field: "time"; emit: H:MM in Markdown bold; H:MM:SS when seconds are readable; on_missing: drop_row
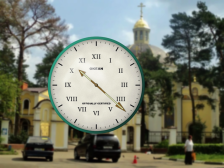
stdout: **10:22**
